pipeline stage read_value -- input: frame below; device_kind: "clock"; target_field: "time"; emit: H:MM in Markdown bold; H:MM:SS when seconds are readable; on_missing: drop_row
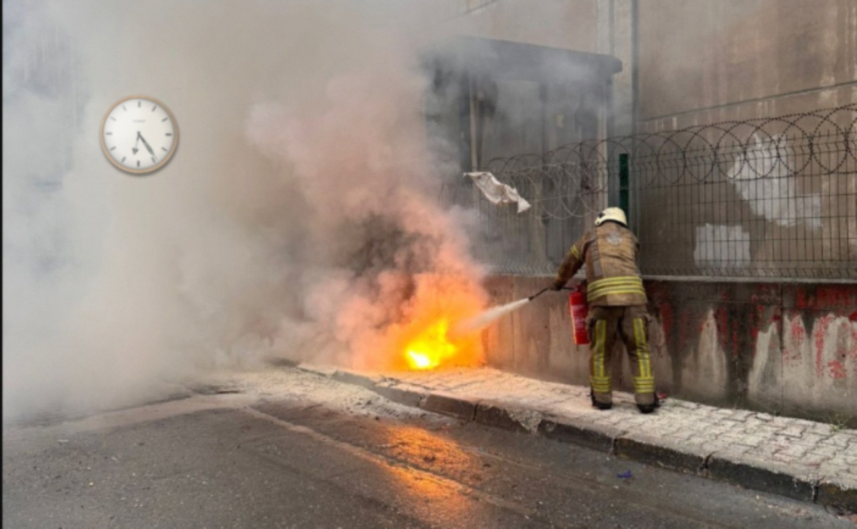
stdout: **6:24**
